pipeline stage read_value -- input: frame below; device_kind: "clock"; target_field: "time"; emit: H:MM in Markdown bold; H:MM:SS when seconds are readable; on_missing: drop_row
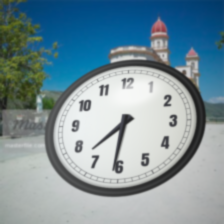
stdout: **7:31**
